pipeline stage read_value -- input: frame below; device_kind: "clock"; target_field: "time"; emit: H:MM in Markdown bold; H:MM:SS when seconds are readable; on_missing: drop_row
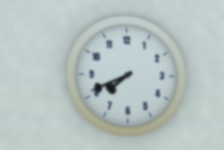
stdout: **7:41**
